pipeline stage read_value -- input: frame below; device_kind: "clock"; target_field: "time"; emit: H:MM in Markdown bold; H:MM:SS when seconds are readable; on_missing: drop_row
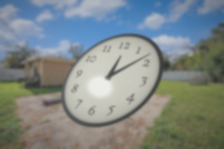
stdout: **12:08**
